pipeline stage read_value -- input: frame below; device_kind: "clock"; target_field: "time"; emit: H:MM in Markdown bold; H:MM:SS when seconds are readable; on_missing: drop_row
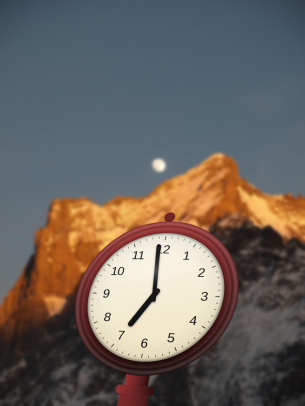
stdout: **6:59**
